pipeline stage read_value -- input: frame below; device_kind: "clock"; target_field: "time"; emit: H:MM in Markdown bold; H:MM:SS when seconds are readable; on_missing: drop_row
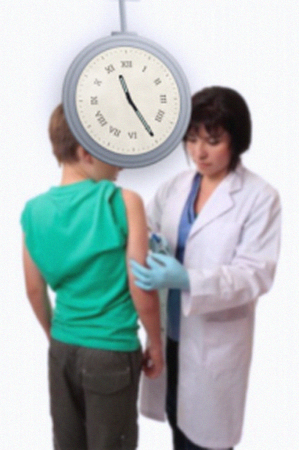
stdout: **11:25**
